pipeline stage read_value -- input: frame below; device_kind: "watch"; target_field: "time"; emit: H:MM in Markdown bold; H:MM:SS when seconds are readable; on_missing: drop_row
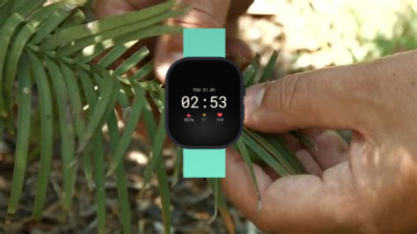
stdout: **2:53**
